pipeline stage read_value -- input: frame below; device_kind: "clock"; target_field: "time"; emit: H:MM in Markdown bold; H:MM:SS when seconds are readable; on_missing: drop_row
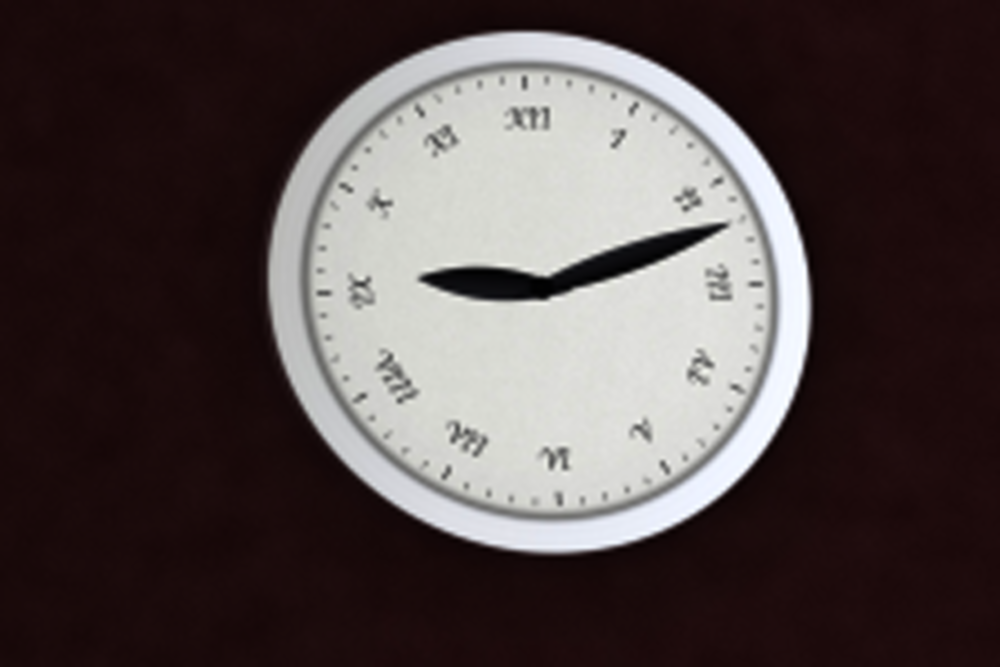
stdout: **9:12**
